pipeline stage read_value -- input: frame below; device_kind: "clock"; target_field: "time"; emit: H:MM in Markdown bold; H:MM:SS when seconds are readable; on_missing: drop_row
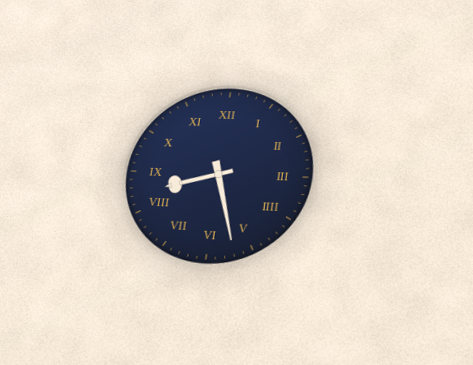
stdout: **8:27**
